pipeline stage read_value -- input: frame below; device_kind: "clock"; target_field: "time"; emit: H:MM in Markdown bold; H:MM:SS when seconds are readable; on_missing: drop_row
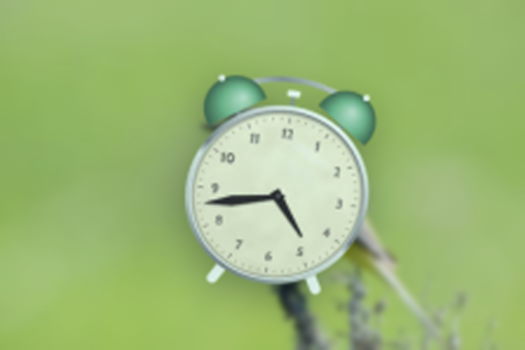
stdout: **4:43**
